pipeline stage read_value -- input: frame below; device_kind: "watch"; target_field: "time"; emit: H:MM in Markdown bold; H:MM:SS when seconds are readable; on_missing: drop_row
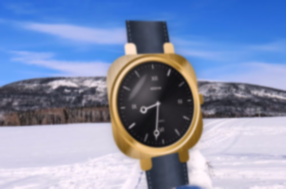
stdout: **8:32**
